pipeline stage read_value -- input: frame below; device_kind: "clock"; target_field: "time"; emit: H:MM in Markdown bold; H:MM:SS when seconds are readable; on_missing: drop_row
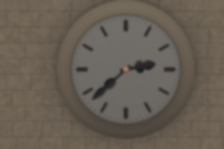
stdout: **2:38**
